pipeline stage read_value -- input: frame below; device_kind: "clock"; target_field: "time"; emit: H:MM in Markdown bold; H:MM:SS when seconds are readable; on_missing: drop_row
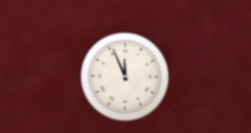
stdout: **11:56**
